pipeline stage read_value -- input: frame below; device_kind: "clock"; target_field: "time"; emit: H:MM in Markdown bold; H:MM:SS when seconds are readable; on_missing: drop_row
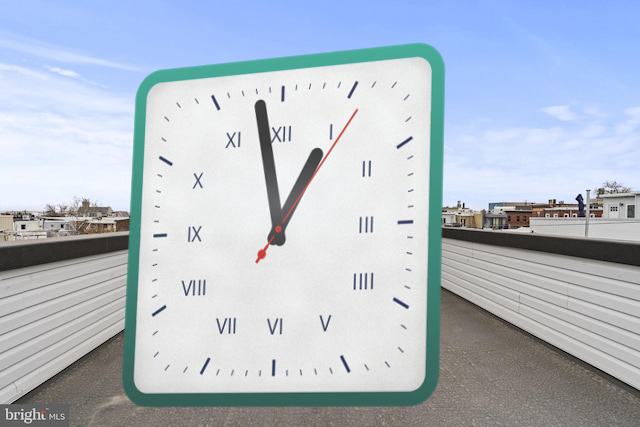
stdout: **12:58:06**
